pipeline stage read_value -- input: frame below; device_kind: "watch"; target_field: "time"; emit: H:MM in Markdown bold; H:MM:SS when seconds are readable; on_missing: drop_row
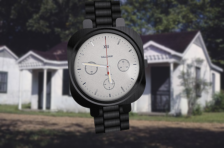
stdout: **5:47**
